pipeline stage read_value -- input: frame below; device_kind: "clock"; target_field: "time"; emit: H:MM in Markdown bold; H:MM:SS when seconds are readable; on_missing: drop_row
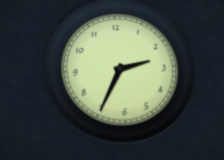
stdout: **2:35**
